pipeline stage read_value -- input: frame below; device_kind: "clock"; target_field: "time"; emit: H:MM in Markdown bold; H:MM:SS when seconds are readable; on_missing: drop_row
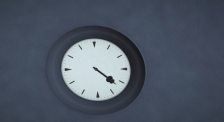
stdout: **4:22**
